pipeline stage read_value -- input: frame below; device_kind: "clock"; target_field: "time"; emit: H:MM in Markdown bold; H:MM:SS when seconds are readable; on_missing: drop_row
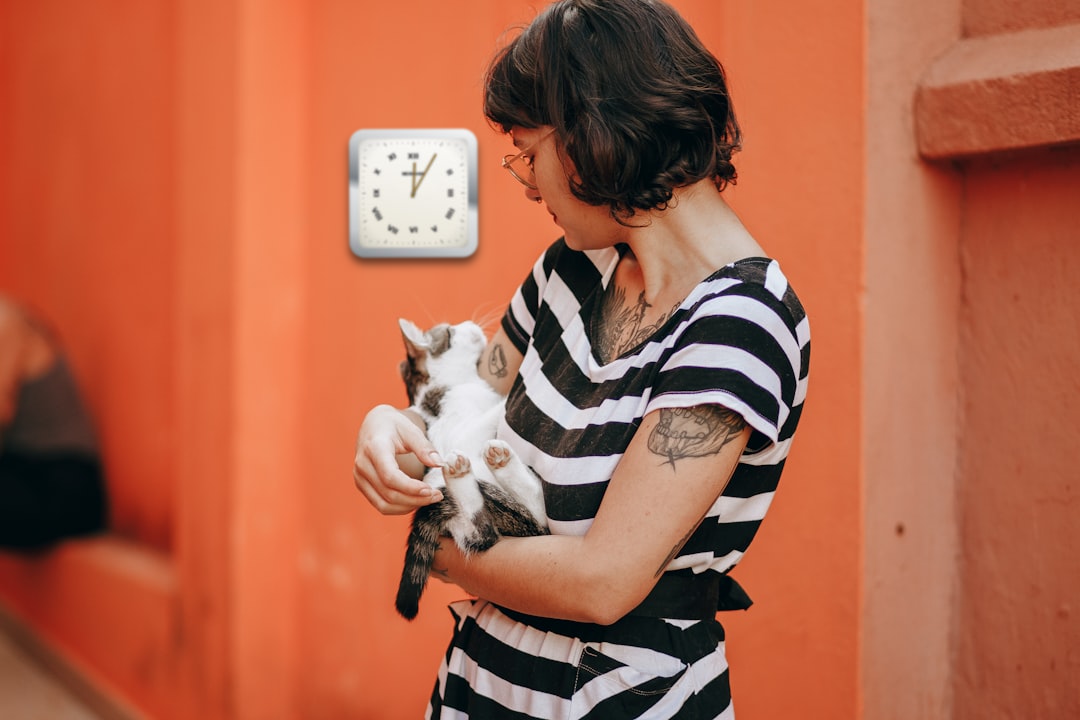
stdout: **12:05**
